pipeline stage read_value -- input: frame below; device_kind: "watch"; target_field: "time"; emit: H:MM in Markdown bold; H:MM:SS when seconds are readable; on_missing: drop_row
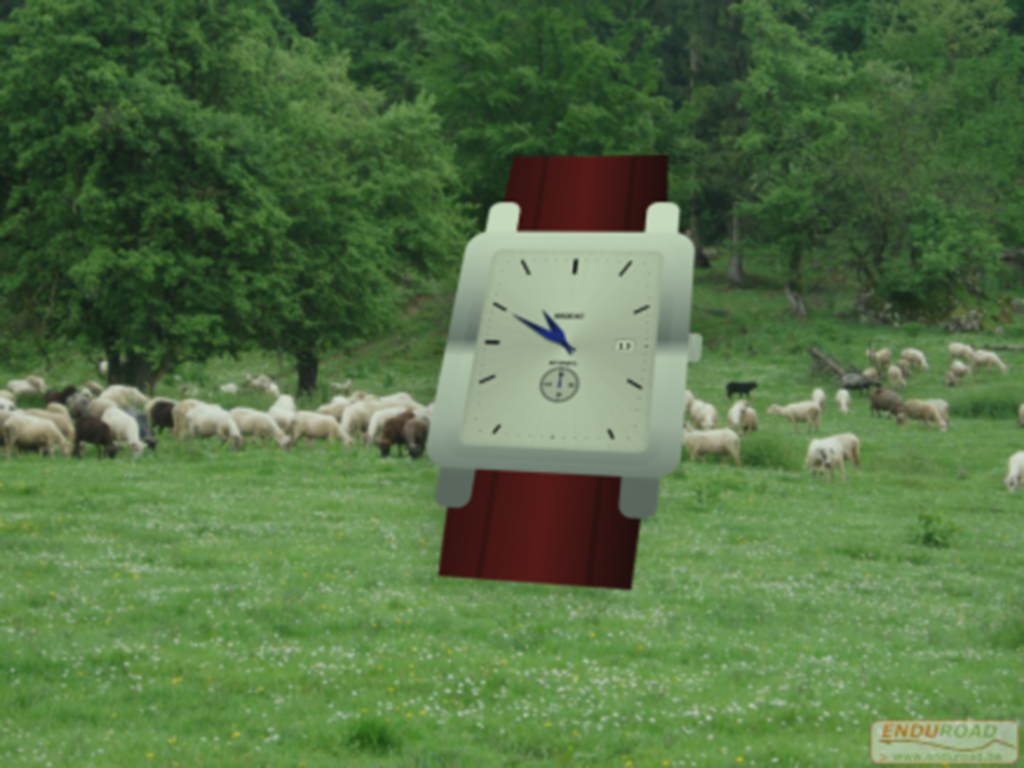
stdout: **10:50**
